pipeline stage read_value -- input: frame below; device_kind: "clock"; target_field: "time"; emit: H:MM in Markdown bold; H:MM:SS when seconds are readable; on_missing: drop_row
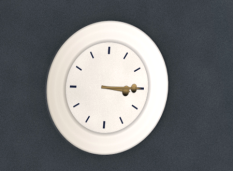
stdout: **3:15**
